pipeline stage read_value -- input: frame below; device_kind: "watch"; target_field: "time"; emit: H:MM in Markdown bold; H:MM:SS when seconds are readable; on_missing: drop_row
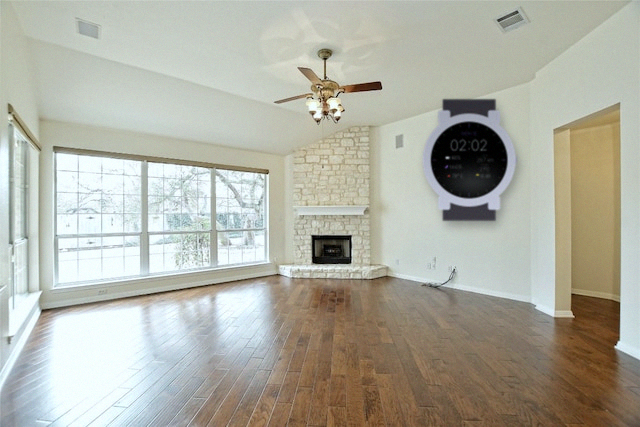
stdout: **2:02**
